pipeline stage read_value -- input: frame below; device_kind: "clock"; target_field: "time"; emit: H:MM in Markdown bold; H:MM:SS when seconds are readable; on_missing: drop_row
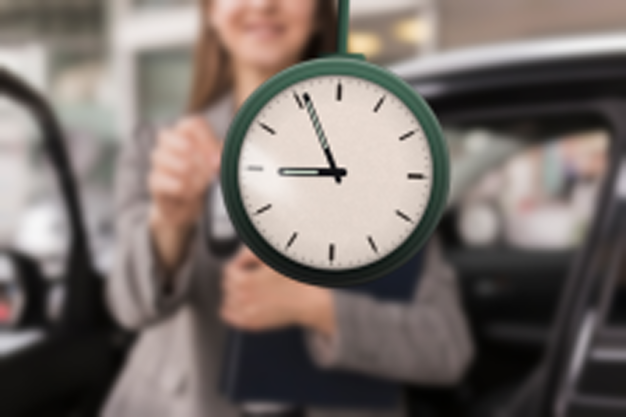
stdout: **8:56**
